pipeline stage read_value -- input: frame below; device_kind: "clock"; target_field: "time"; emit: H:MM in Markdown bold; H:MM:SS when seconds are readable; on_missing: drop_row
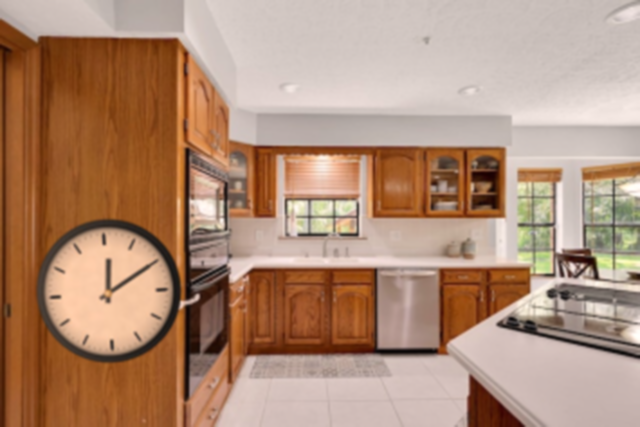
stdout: **12:10**
